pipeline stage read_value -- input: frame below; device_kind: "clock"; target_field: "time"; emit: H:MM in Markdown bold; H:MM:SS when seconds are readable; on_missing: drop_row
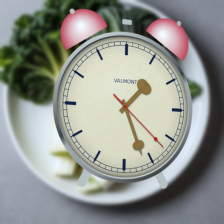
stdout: **1:26:22**
